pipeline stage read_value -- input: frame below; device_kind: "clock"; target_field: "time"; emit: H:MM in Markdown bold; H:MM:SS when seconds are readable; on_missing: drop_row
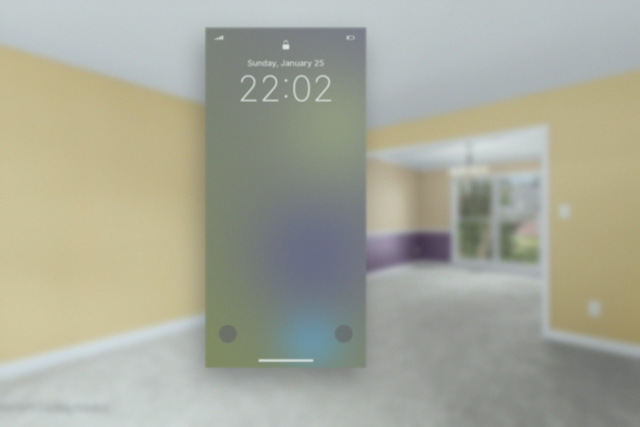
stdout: **22:02**
